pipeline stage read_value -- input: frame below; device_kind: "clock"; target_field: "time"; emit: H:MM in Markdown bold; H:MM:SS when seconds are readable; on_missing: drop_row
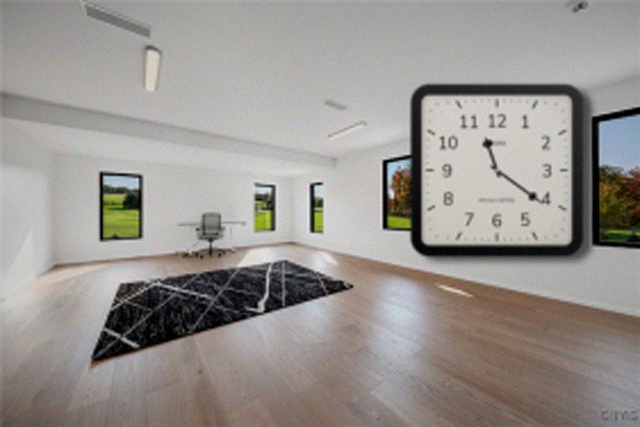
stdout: **11:21**
